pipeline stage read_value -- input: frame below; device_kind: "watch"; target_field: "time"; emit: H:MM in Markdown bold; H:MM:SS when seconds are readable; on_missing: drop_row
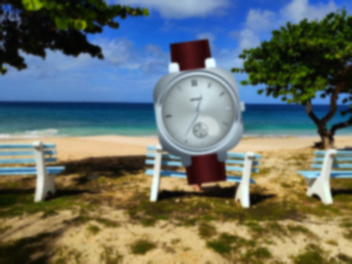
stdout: **12:36**
